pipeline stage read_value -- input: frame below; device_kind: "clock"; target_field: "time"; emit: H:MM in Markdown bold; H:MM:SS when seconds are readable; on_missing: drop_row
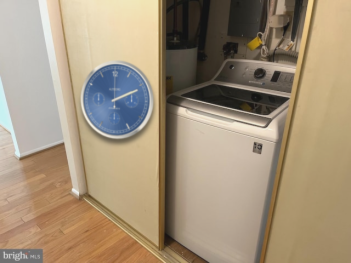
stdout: **2:11**
